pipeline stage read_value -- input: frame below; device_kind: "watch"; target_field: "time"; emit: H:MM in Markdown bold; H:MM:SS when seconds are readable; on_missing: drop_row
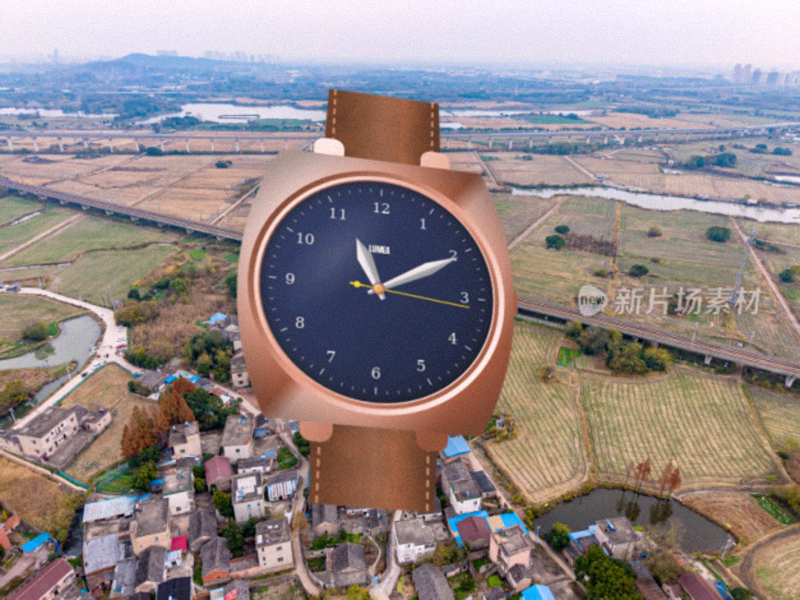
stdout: **11:10:16**
